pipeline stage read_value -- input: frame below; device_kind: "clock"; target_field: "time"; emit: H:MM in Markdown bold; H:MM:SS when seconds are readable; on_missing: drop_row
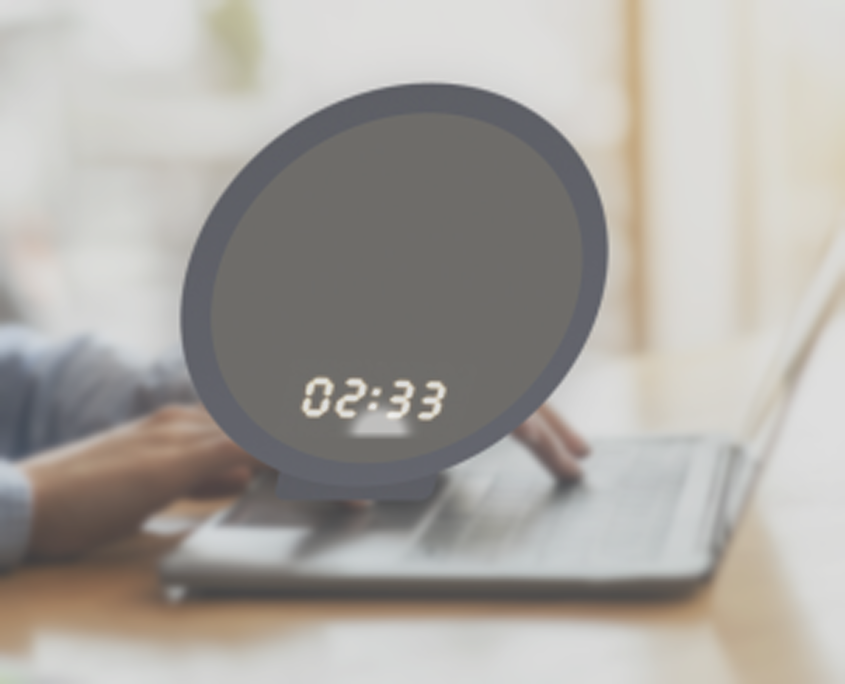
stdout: **2:33**
